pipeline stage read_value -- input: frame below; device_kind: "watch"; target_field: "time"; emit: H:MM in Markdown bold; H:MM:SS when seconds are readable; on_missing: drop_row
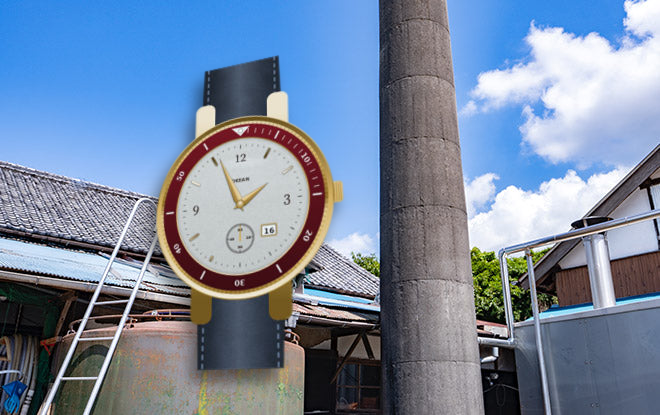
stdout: **1:56**
